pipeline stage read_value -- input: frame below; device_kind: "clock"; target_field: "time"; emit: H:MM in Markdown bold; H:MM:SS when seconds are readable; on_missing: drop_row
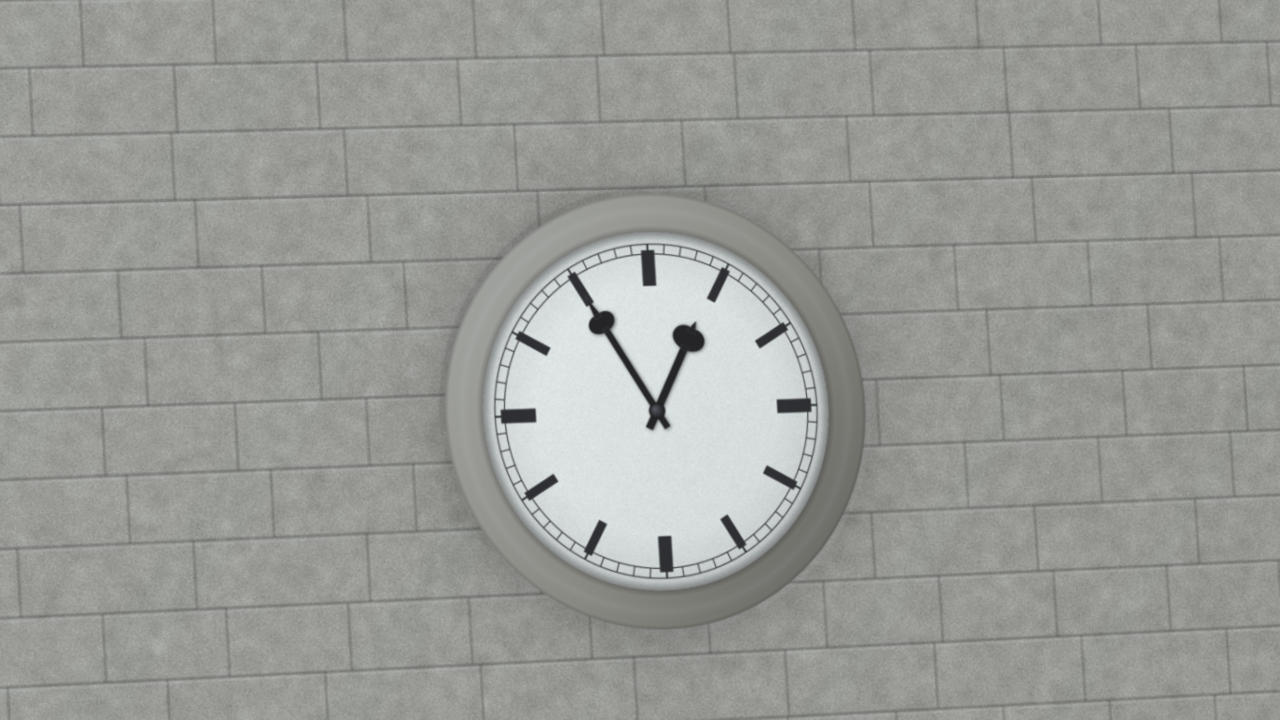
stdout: **12:55**
